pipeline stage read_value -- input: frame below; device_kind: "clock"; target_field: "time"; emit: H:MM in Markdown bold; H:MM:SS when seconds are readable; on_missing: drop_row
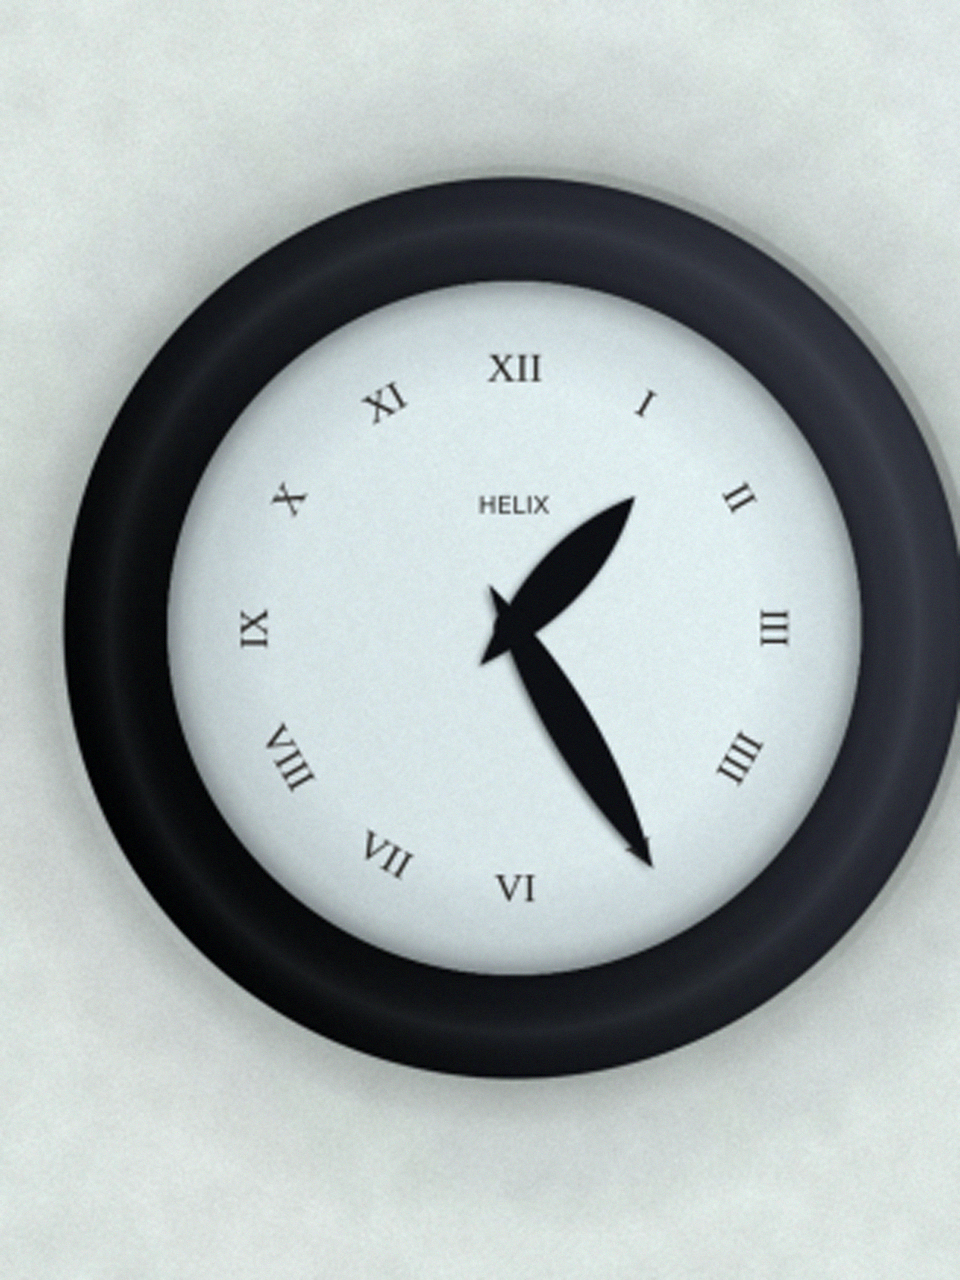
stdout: **1:25**
